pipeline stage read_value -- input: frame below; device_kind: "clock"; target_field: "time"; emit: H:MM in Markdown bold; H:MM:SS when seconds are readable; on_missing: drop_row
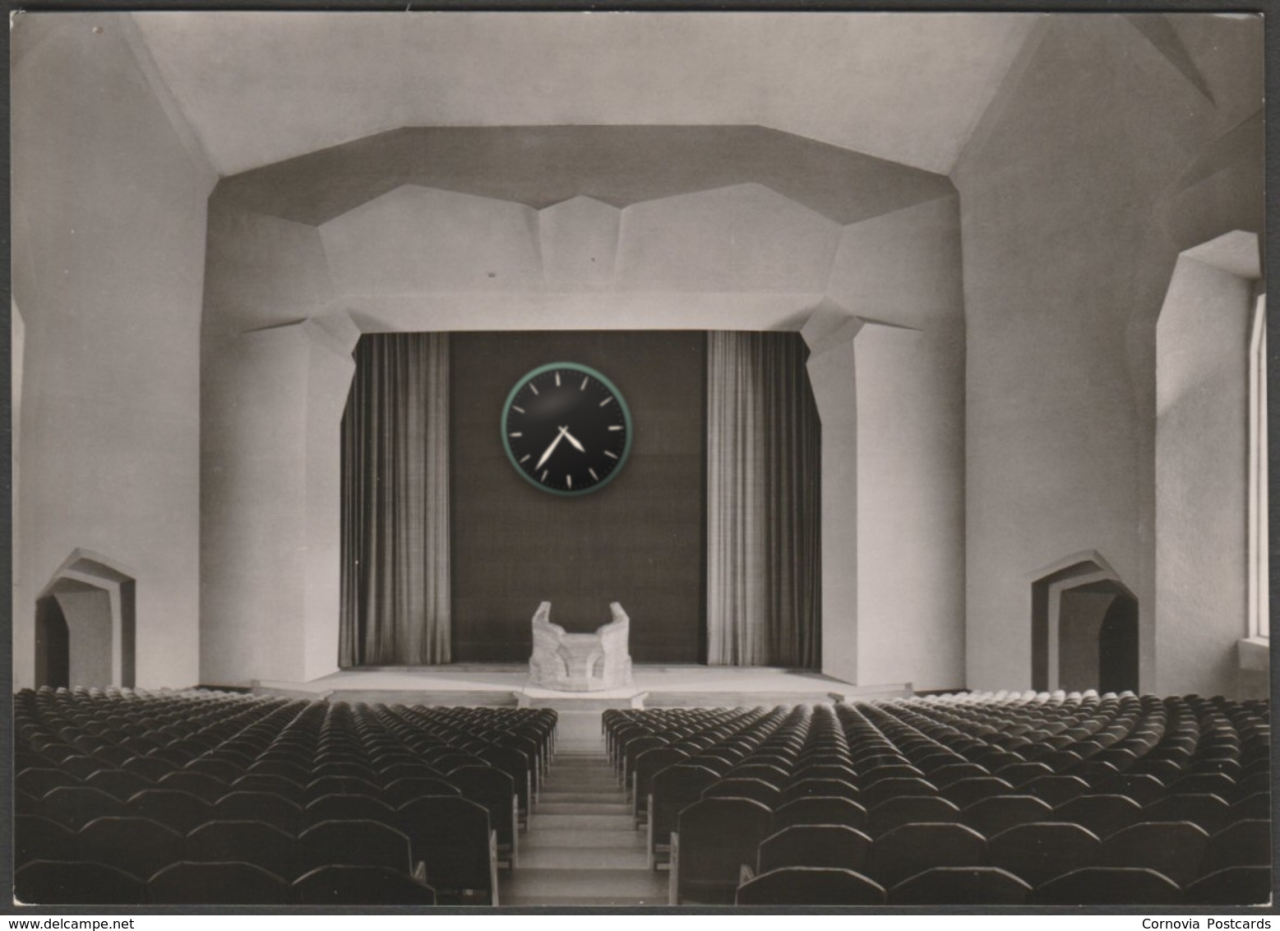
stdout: **4:37**
